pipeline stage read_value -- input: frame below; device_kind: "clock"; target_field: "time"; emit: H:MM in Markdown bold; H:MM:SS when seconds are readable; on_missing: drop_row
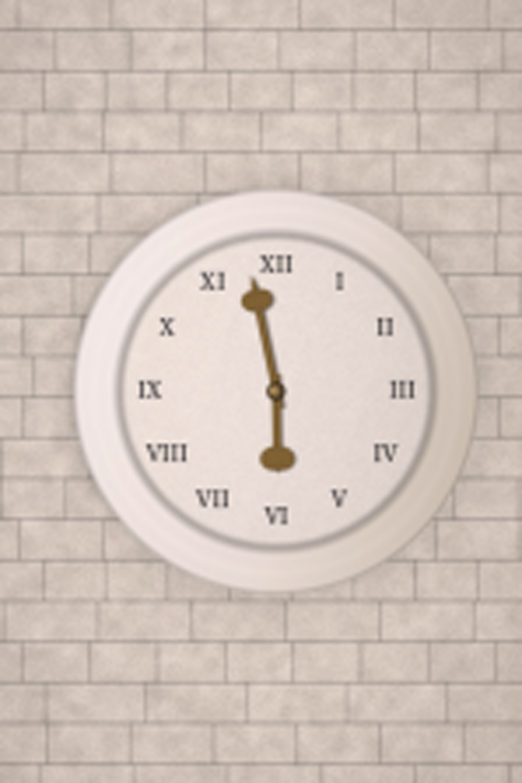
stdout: **5:58**
